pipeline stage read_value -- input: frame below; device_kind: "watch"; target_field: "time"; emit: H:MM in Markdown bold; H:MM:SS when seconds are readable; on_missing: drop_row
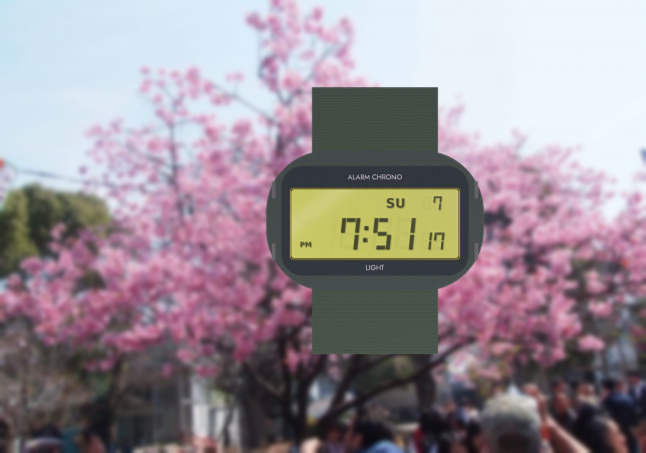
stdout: **7:51:17**
